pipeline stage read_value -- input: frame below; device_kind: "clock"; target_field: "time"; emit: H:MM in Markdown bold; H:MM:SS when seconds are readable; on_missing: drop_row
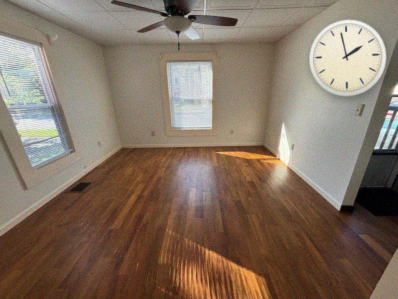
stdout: **1:58**
